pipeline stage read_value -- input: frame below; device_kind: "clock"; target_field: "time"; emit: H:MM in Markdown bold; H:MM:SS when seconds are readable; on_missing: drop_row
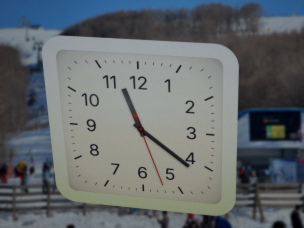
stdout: **11:21:27**
